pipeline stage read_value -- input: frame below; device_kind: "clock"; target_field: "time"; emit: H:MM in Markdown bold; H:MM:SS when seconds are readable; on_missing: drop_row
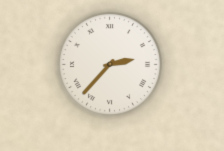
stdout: **2:37**
